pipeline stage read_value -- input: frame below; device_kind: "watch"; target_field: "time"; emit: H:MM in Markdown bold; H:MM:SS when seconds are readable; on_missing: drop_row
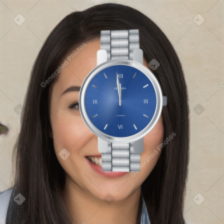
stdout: **11:59**
